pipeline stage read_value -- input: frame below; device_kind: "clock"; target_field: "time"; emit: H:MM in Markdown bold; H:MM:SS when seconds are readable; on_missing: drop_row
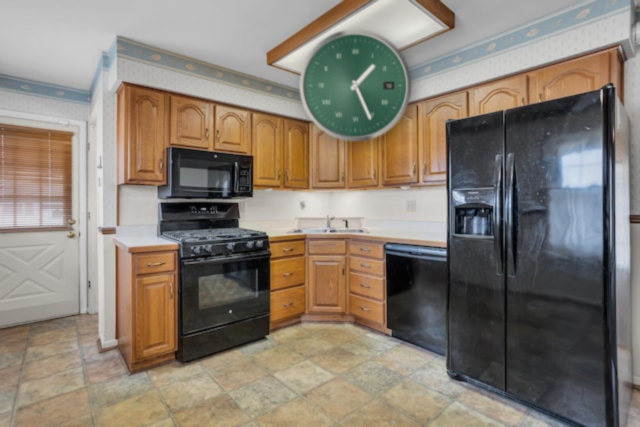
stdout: **1:26**
